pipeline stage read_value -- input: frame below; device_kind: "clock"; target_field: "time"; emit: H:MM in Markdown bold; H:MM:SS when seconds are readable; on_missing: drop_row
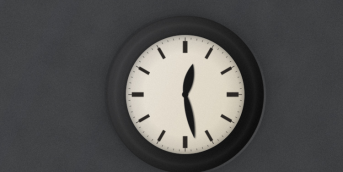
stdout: **12:28**
